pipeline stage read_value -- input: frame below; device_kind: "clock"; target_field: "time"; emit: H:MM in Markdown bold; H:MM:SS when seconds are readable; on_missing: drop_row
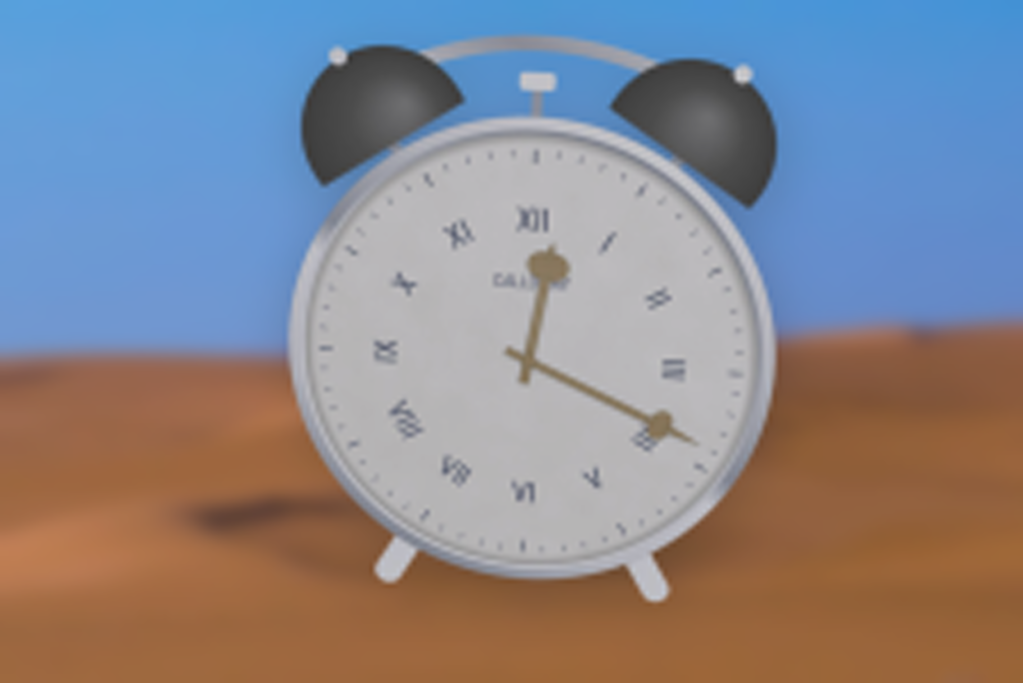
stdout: **12:19**
